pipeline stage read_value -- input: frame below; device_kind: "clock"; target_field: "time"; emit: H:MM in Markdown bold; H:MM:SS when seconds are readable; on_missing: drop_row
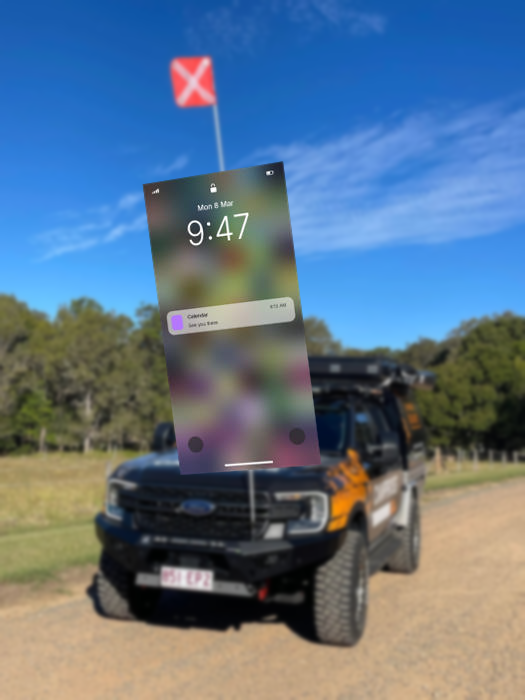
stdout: **9:47**
